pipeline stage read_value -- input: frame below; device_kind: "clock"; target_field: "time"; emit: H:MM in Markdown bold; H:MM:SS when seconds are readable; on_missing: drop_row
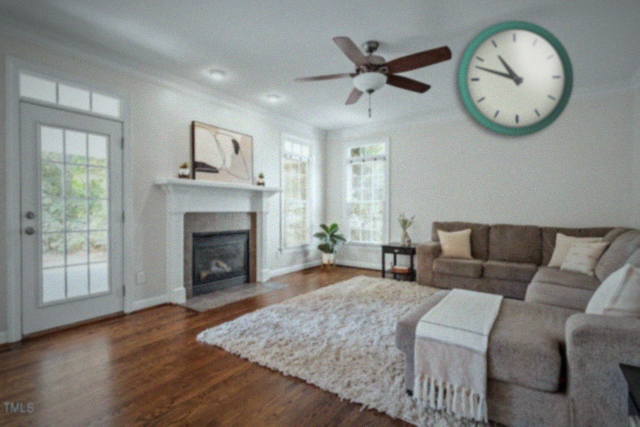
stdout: **10:48**
